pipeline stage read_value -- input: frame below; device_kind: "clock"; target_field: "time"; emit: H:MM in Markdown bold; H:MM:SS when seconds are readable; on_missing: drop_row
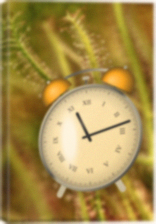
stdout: **11:13**
